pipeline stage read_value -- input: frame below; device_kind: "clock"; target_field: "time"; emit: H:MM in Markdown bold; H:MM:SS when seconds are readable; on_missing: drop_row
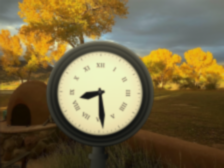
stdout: **8:29**
